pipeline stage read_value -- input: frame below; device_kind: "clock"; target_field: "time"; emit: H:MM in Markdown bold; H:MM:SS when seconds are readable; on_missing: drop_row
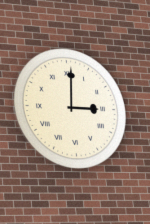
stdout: **3:01**
